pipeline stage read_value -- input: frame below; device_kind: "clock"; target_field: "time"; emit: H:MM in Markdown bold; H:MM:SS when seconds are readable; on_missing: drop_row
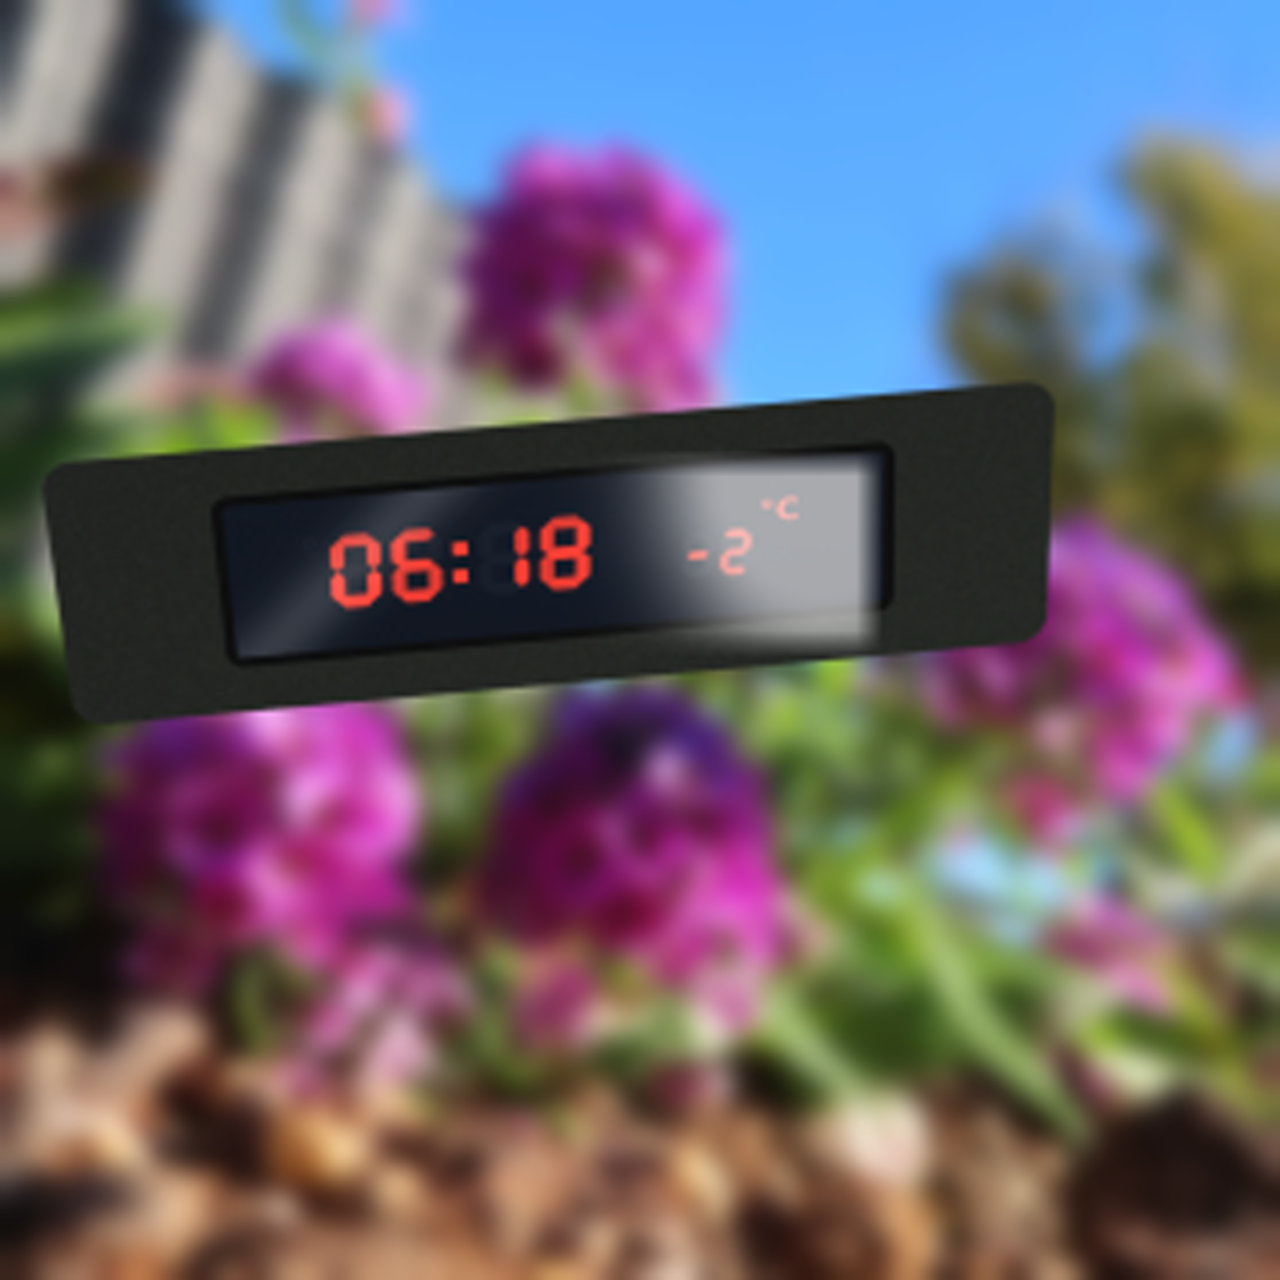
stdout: **6:18**
